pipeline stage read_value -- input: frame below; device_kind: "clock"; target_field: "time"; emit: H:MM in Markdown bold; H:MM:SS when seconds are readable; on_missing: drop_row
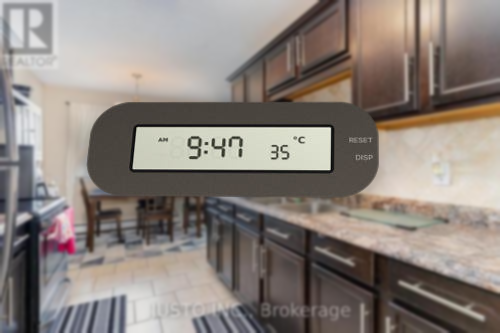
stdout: **9:47**
